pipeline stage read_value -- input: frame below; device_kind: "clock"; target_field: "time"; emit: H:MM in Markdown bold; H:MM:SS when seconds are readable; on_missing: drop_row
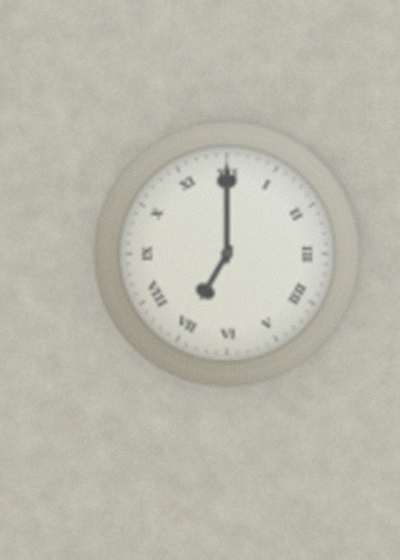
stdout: **7:00**
